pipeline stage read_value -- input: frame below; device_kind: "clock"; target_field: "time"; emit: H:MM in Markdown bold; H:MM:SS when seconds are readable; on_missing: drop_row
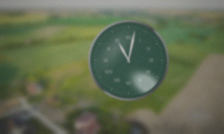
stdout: **11:02**
